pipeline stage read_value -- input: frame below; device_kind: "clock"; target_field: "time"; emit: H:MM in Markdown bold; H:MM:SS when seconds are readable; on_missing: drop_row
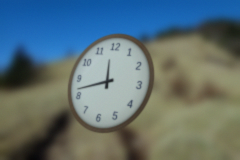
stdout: **11:42**
